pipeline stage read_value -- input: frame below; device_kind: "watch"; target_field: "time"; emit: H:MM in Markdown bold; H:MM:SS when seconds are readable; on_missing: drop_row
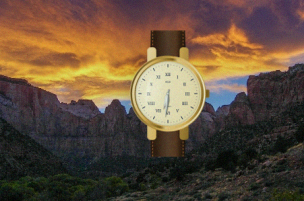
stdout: **6:31**
